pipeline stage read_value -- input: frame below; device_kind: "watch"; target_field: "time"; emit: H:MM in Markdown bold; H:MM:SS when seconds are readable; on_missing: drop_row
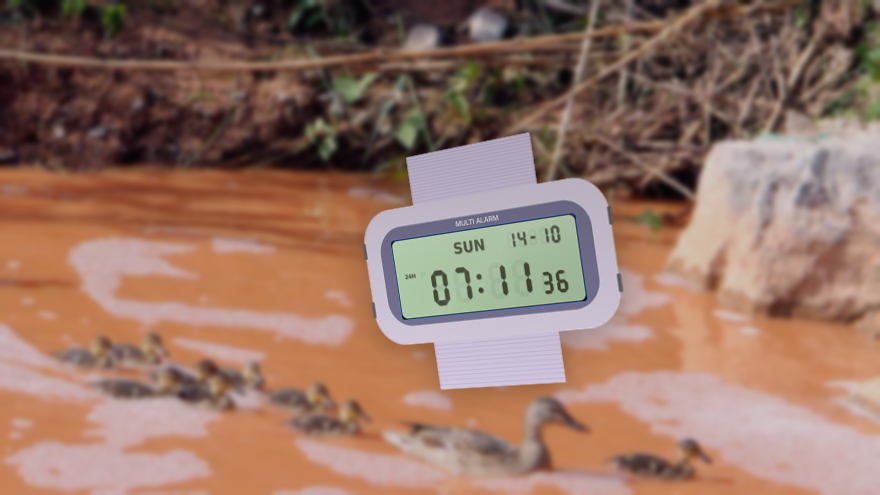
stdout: **7:11:36**
